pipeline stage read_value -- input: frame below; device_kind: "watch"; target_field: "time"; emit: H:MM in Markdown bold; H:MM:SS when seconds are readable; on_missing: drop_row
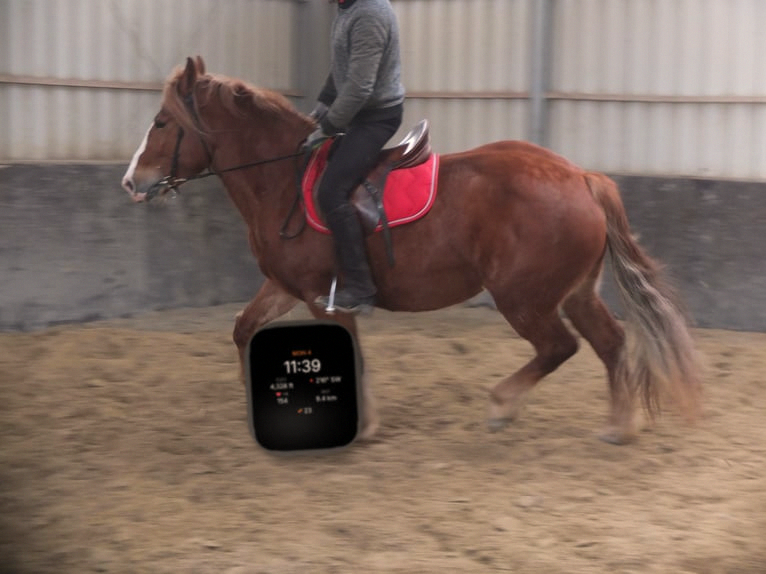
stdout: **11:39**
